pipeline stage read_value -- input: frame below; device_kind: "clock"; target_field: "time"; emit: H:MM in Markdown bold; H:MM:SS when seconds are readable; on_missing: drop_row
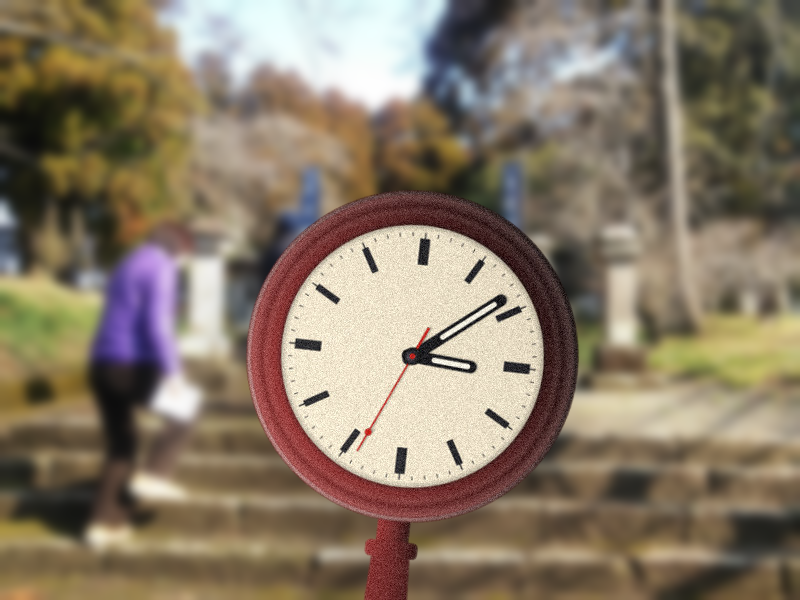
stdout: **3:08:34**
